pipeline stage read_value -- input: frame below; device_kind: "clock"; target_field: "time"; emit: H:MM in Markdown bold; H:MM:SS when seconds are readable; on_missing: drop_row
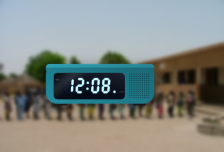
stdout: **12:08**
